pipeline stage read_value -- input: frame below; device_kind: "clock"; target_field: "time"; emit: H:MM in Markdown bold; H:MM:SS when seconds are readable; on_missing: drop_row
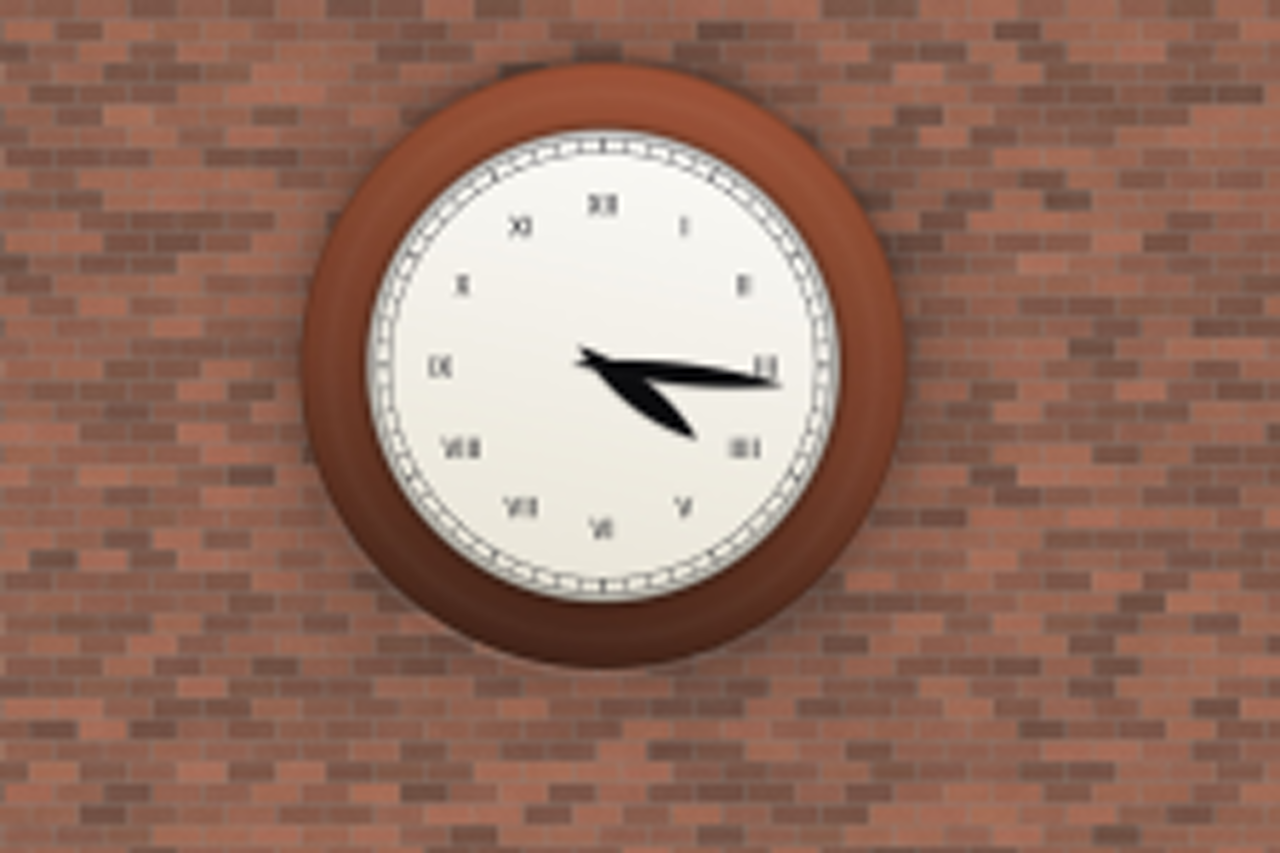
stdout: **4:16**
